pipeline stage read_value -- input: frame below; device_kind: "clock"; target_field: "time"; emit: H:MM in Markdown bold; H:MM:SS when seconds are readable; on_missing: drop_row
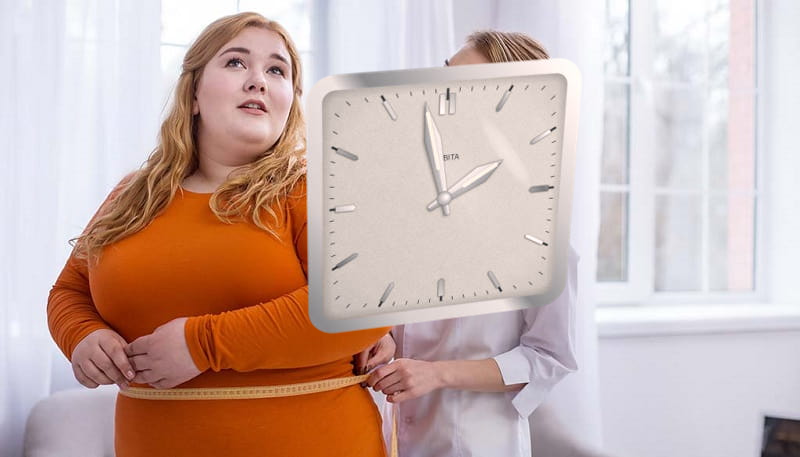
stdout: **1:58**
